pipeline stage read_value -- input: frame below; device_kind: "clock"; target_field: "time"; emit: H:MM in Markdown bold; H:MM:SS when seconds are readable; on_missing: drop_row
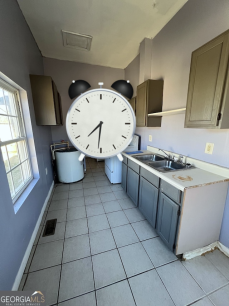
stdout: **7:31**
